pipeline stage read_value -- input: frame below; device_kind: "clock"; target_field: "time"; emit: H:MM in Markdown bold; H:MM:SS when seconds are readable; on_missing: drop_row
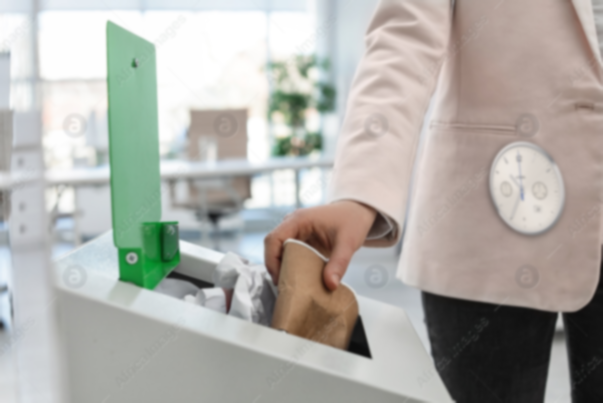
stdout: **10:35**
